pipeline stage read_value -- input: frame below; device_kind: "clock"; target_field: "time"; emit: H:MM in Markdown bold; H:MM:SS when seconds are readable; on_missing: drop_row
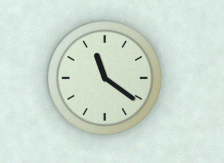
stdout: **11:21**
